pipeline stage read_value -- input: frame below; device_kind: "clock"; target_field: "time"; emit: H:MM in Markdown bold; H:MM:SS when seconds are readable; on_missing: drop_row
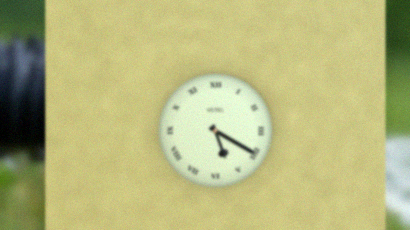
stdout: **5:20**
